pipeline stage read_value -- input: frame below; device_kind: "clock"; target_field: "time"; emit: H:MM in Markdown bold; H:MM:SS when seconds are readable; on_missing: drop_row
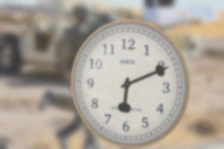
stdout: **6:11**
